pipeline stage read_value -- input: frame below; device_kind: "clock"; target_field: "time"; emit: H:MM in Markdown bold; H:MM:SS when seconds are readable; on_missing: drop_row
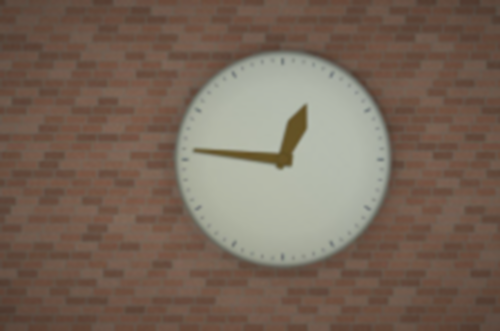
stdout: **12:46**
